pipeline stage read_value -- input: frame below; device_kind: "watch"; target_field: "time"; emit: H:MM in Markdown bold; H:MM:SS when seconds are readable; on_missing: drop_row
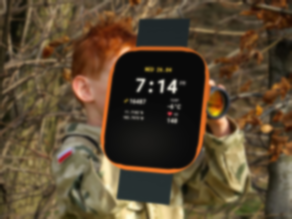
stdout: **7:14**
